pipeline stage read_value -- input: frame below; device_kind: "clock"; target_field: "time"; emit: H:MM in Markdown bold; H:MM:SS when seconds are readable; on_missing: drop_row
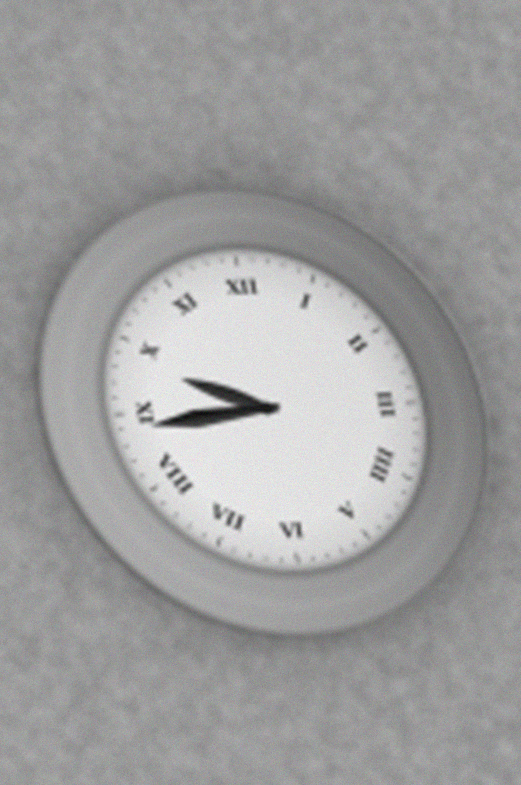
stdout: **9:44**
